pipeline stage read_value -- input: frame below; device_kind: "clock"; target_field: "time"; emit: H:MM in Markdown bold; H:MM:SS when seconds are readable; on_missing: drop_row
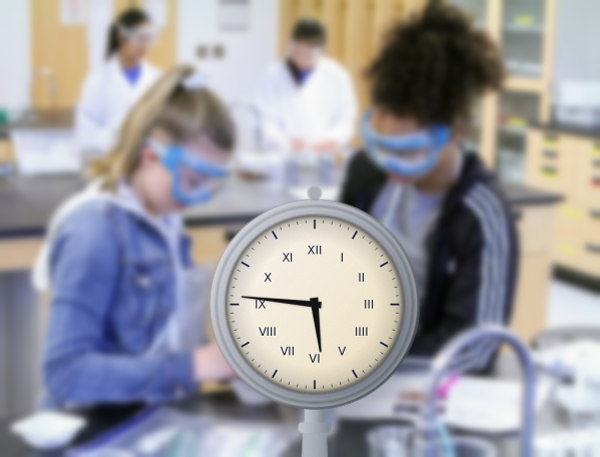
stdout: **5:46**
